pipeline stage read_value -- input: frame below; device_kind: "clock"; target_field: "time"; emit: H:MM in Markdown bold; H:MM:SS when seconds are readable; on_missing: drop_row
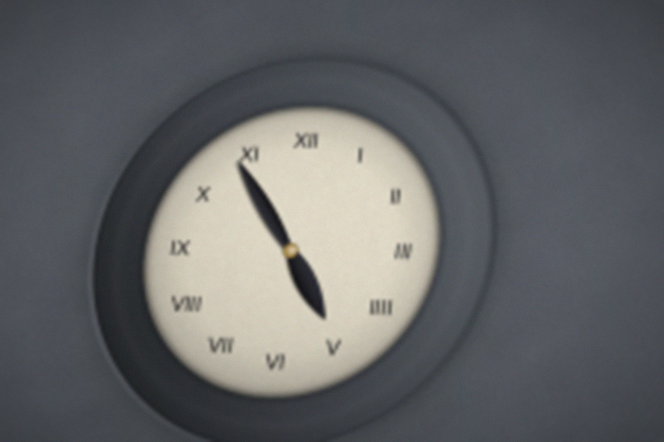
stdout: **4:54**
